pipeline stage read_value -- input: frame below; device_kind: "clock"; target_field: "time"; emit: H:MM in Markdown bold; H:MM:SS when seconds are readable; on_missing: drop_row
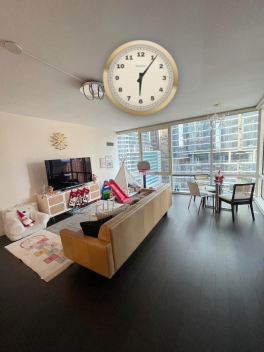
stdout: **6:06**
